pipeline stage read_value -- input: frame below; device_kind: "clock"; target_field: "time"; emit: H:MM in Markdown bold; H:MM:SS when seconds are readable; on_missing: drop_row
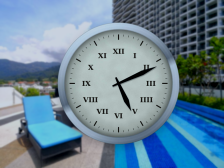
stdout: **5:11**
